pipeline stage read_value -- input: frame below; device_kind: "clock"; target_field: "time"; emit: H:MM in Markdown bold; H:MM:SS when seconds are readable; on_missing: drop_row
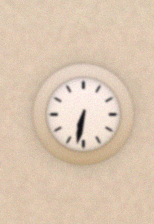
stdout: **6:32**
